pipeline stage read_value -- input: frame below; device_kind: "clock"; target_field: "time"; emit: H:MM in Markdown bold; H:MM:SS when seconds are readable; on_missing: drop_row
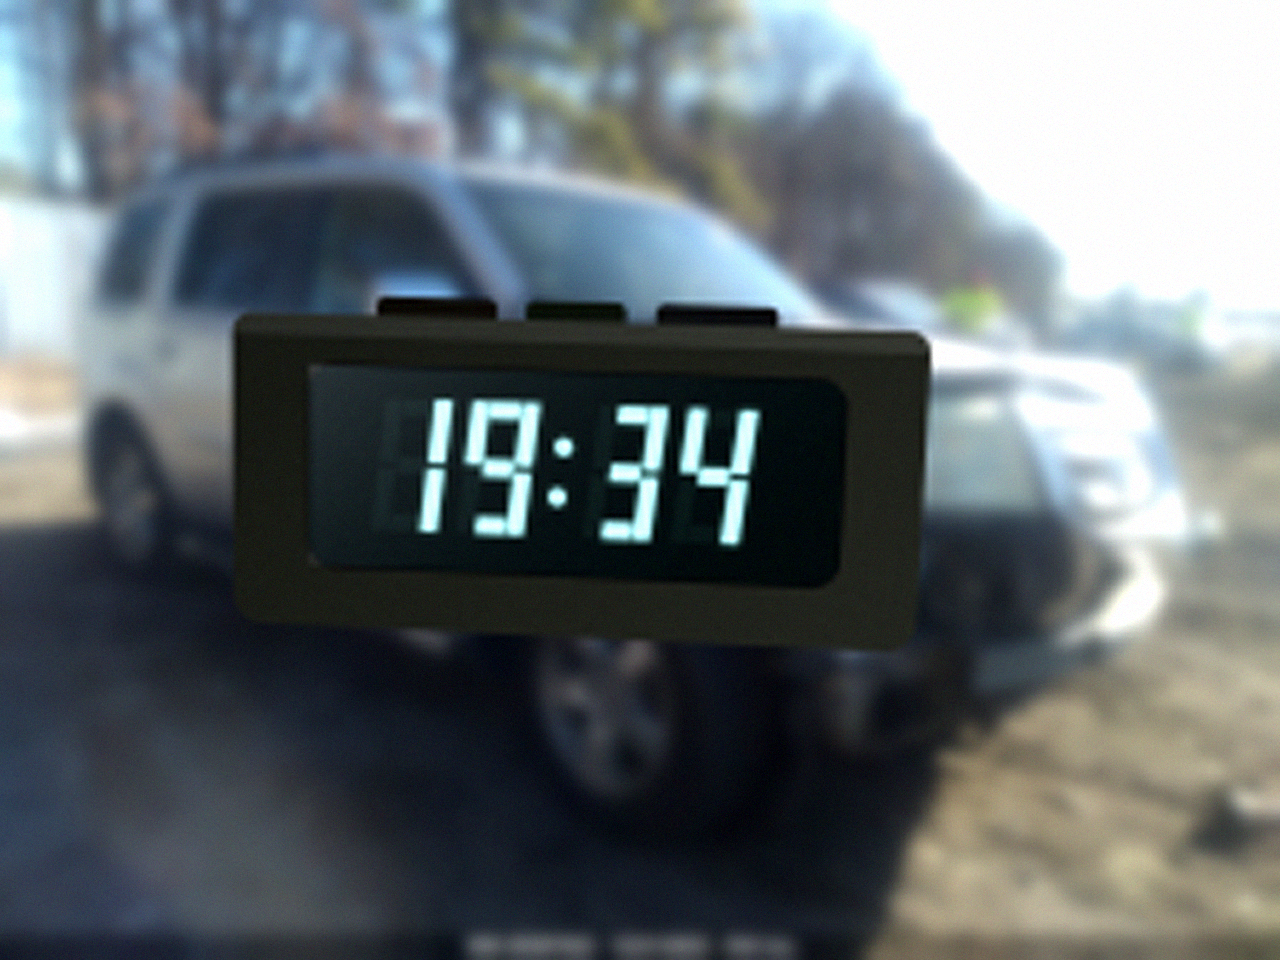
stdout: **19:34**
